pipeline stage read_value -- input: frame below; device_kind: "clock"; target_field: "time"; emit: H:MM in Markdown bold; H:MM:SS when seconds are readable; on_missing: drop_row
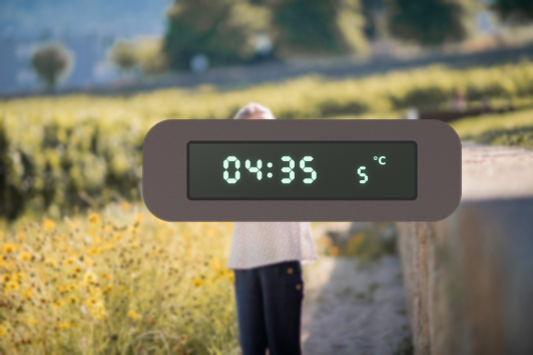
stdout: **4:35**
